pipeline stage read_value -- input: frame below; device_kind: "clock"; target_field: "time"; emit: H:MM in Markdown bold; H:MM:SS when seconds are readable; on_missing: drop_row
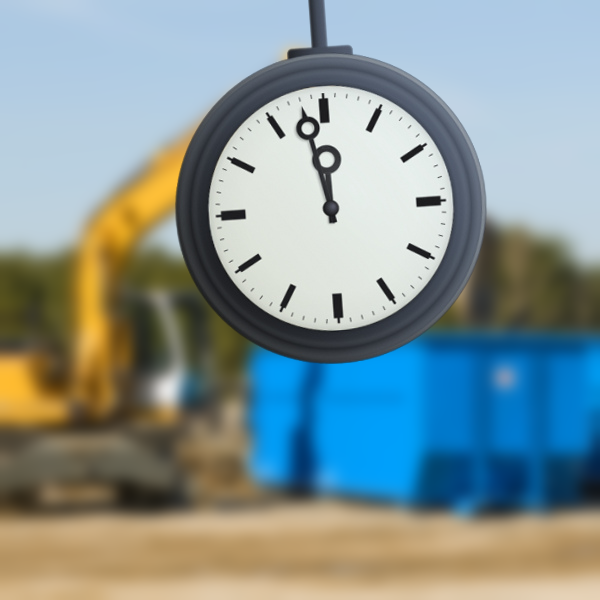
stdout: **11:58**
